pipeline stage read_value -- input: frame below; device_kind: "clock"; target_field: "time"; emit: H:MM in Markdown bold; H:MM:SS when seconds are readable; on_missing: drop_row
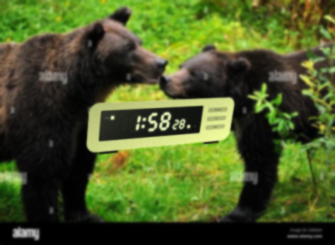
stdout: **1:58**
